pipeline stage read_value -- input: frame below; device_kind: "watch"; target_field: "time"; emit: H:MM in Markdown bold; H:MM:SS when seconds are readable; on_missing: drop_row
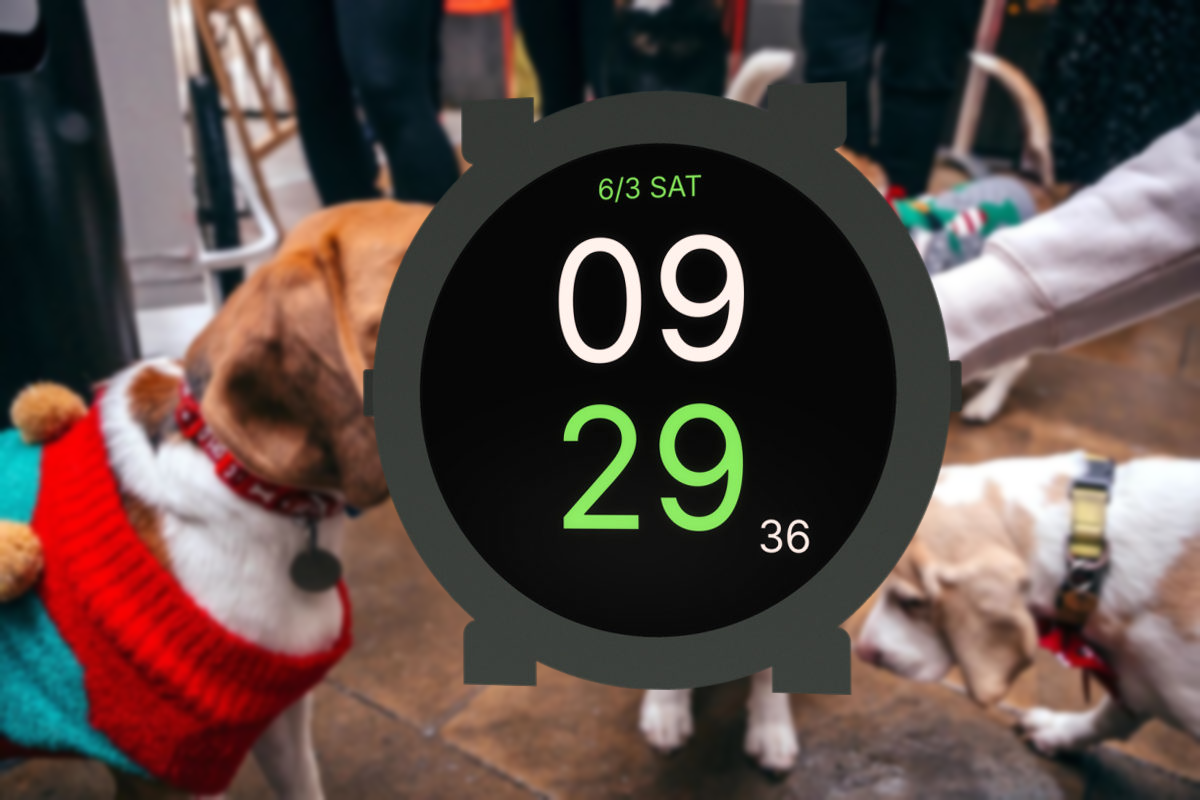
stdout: **9:29:36**
